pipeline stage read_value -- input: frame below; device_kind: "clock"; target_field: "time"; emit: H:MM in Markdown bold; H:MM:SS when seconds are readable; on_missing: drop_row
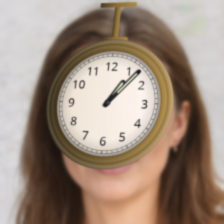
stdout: **1:07**
